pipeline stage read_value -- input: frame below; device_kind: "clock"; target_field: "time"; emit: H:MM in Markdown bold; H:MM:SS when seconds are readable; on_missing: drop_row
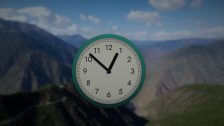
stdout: **12:52**
